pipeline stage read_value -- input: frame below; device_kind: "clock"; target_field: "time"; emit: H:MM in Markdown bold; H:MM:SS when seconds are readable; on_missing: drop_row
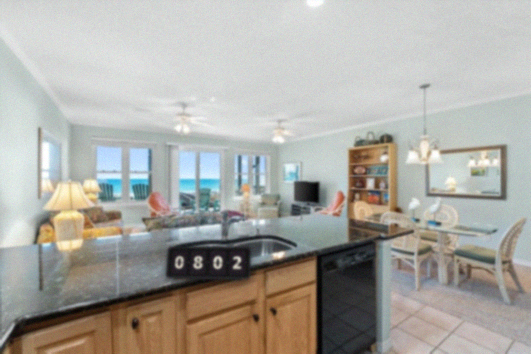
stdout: **8:02**
